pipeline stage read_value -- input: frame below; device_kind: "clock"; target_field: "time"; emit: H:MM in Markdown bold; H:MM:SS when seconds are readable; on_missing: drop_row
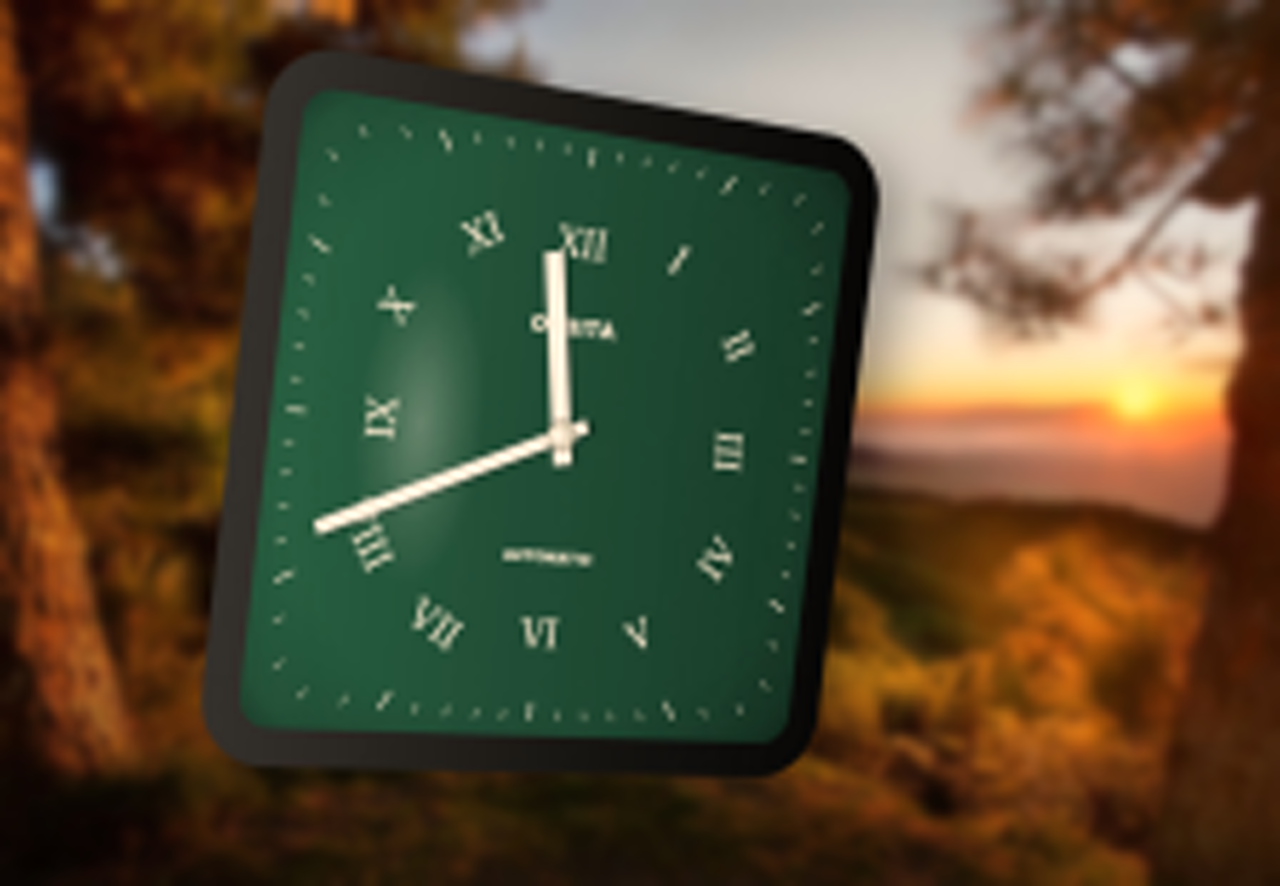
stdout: **11:41**
